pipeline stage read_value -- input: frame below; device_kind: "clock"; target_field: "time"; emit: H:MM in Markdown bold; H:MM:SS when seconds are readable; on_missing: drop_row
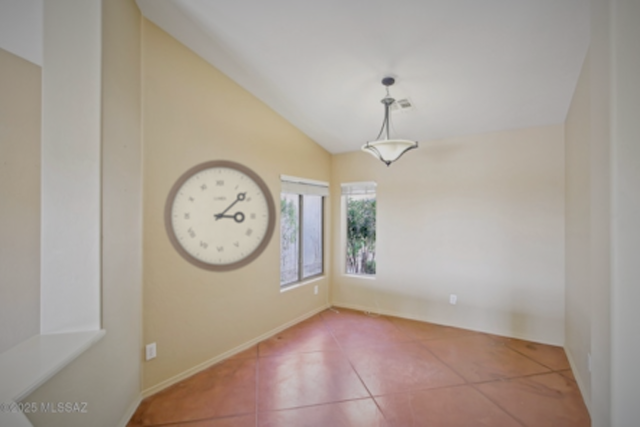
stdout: **3:08**
